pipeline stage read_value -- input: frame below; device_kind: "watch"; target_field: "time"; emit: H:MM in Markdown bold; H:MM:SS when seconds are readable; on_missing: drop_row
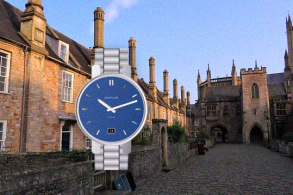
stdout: **10:12**
